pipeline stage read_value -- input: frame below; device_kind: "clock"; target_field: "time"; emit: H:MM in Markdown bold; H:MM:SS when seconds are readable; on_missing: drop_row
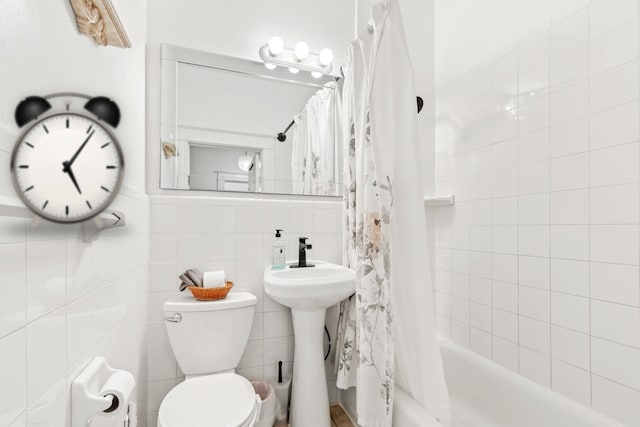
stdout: **5:06**
